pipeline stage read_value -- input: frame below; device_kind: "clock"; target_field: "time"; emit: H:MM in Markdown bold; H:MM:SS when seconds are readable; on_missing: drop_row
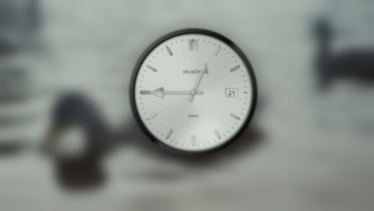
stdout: **12:45**
